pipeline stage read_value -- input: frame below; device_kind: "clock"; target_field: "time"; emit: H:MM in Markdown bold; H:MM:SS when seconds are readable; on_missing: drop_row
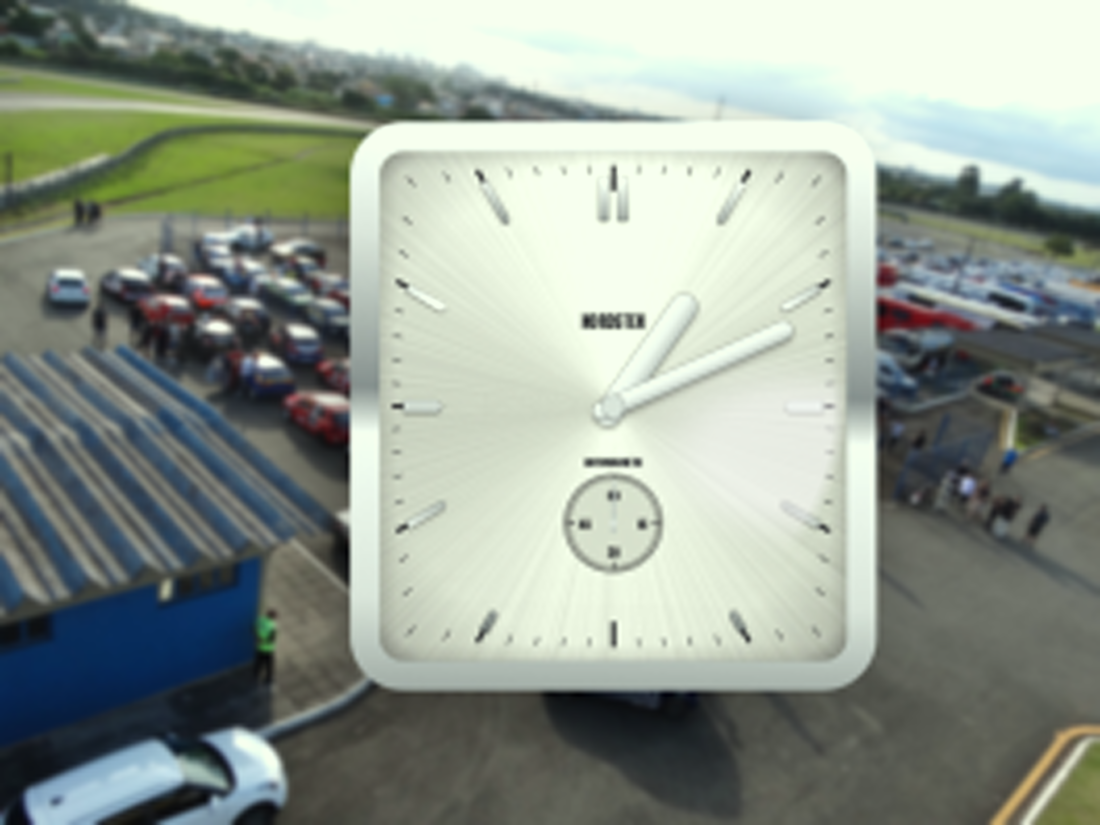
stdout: **1:11**
